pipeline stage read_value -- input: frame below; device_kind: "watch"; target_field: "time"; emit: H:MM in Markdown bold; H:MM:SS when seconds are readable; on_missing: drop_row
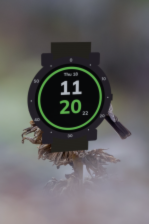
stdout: **11:20**
